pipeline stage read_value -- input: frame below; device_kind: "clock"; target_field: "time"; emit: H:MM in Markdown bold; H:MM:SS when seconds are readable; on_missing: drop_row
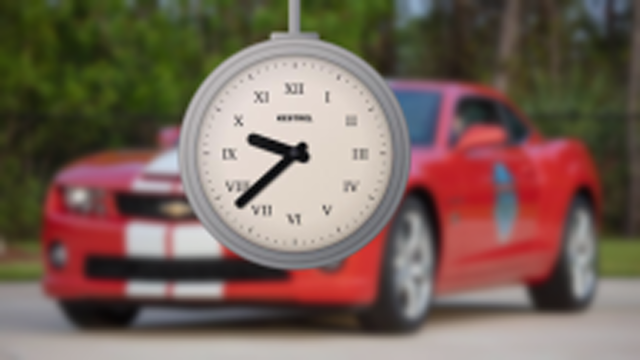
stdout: **9:38**
